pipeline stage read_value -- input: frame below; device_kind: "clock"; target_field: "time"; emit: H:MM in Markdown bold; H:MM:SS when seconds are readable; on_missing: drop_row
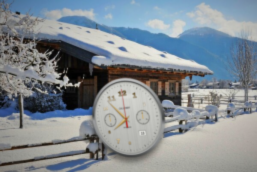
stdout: **7:53**
